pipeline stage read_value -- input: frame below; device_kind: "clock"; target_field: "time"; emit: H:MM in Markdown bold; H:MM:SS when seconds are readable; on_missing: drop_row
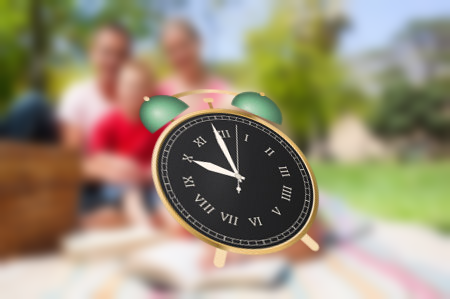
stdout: **9:59:03**
